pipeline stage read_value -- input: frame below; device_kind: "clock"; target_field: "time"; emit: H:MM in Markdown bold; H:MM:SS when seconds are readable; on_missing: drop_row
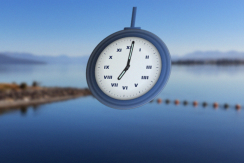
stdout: **7:01**
